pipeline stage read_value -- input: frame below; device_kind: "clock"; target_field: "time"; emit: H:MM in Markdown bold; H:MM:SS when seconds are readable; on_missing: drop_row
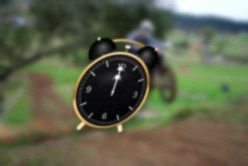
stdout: **12:00**
